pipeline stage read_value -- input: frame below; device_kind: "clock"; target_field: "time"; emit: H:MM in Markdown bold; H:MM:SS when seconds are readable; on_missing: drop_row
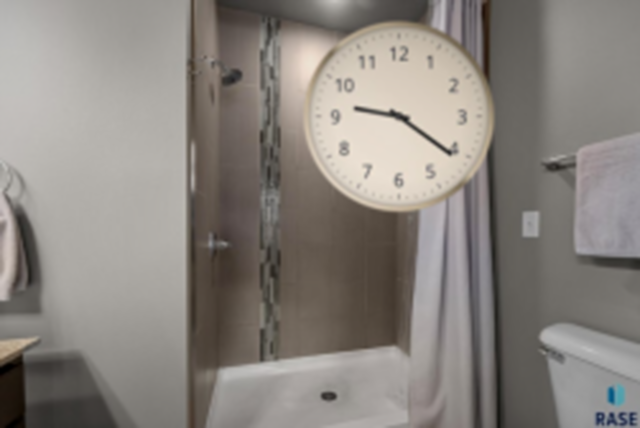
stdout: **9:21**
